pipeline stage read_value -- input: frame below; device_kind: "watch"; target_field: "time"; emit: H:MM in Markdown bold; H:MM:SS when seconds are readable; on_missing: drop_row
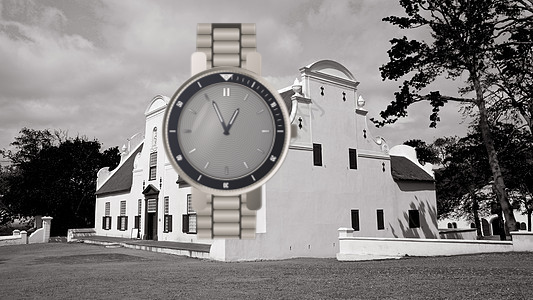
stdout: **12:56**
